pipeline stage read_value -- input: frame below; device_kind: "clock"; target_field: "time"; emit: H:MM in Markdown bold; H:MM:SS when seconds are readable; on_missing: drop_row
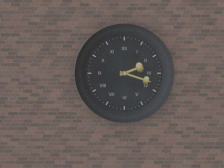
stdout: **2:18**
